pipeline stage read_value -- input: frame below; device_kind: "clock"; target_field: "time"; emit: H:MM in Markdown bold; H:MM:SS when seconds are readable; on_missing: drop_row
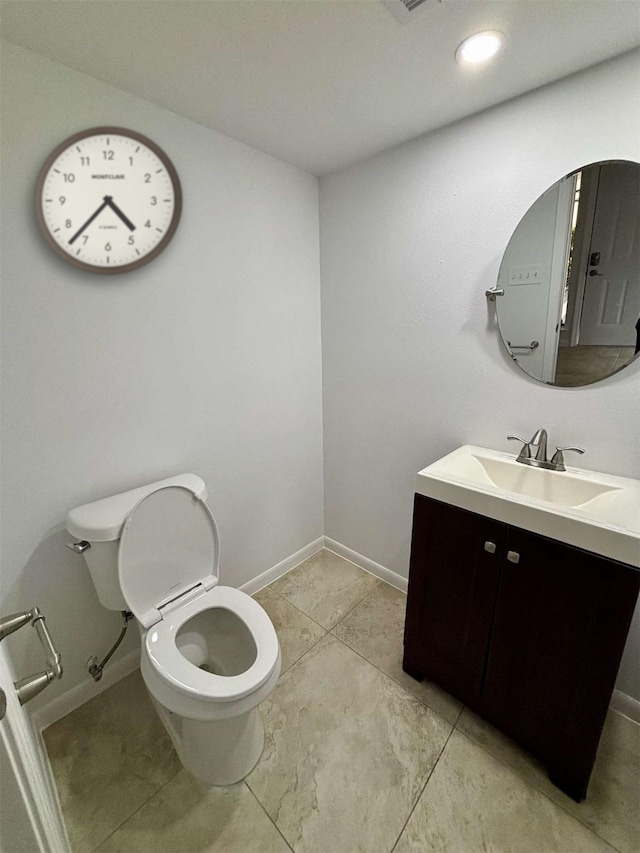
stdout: **4:37**
